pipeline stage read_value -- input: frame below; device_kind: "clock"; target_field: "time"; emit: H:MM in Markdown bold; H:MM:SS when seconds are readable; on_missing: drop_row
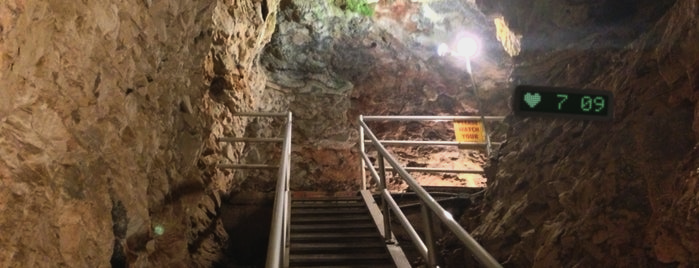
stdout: **7:09**
